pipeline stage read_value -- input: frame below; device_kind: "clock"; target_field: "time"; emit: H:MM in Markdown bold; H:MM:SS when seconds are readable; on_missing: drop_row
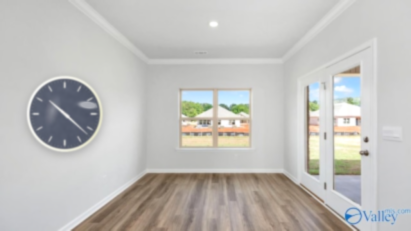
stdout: **10:22**
